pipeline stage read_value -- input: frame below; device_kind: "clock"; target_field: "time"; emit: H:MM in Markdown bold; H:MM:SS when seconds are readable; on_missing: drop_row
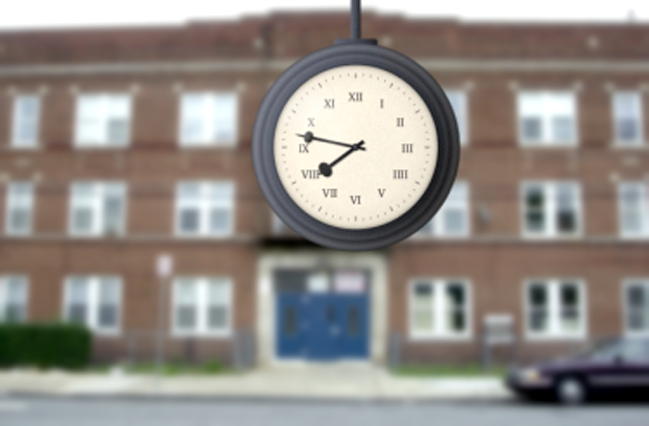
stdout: **7:47**
